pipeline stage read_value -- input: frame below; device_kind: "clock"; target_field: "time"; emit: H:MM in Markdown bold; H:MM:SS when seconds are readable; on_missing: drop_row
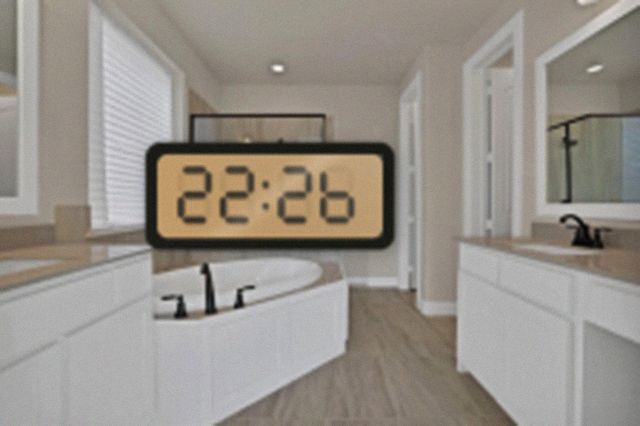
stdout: **22:26**
